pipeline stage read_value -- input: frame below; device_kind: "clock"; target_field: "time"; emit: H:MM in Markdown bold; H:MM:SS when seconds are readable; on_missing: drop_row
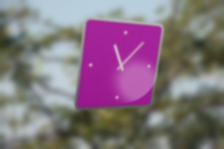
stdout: **11:07**
